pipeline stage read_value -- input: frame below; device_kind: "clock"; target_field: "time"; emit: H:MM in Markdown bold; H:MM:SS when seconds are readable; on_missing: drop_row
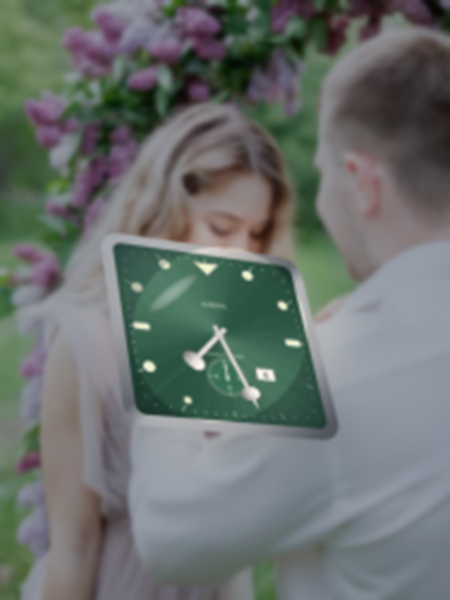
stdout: **7:27**
